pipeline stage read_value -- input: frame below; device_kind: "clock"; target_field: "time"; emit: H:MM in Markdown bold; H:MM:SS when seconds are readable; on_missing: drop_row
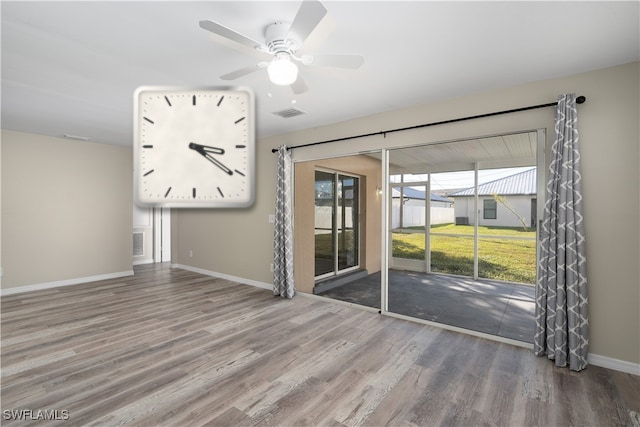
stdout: **3:21**
